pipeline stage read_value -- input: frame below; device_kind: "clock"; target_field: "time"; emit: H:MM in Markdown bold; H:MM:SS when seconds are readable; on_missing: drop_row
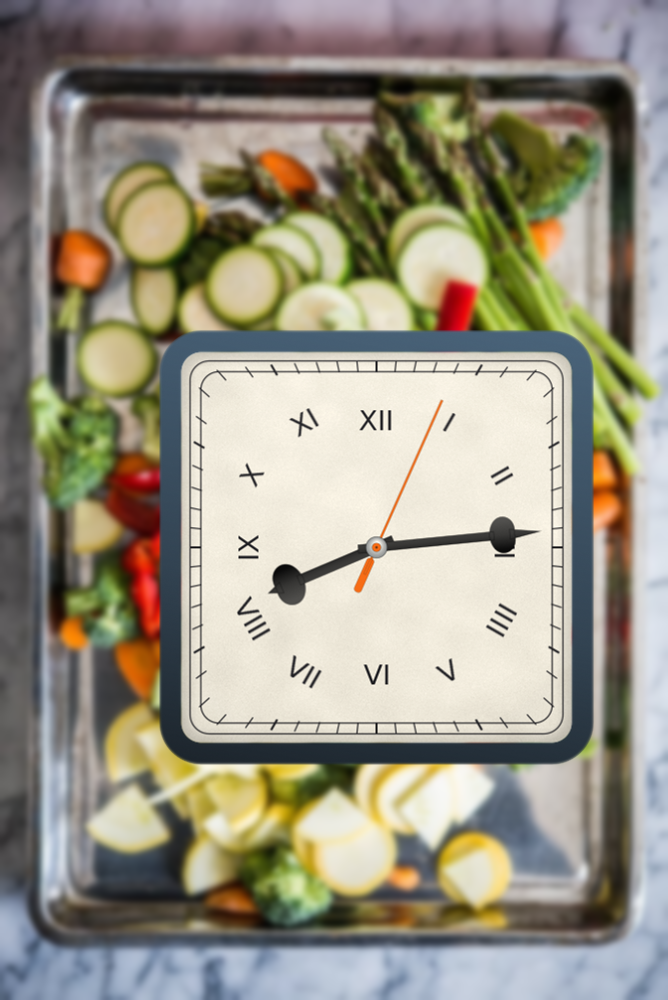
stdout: **8:14:04**
